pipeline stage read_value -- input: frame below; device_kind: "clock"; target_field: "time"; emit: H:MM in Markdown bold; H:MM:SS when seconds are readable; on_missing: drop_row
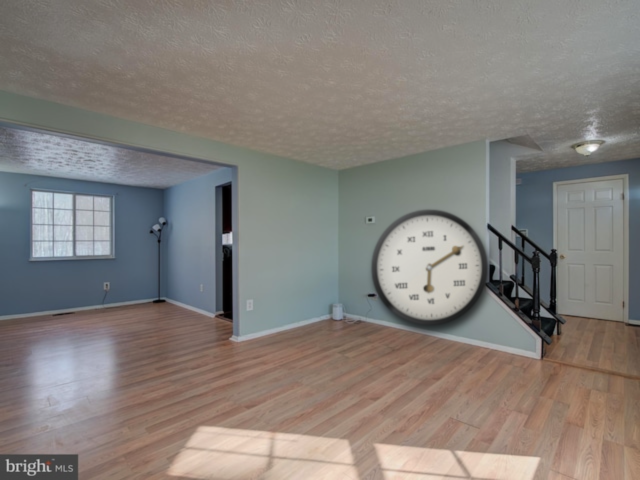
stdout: **6:10**
